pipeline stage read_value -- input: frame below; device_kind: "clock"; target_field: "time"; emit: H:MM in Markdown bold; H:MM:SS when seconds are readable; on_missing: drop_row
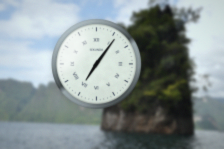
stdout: **7:06**
